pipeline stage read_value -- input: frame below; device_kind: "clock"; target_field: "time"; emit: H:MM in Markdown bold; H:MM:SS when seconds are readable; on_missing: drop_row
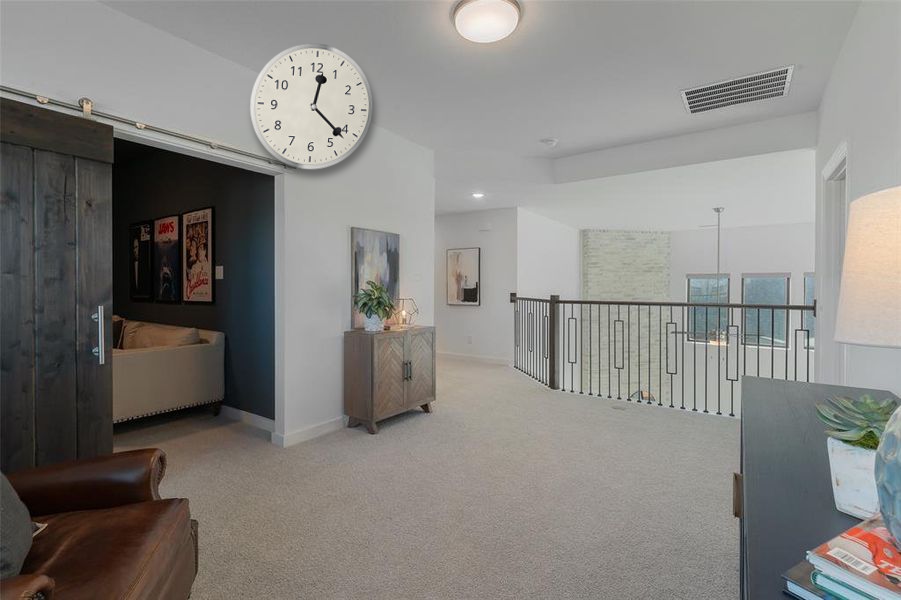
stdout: **12:22**
